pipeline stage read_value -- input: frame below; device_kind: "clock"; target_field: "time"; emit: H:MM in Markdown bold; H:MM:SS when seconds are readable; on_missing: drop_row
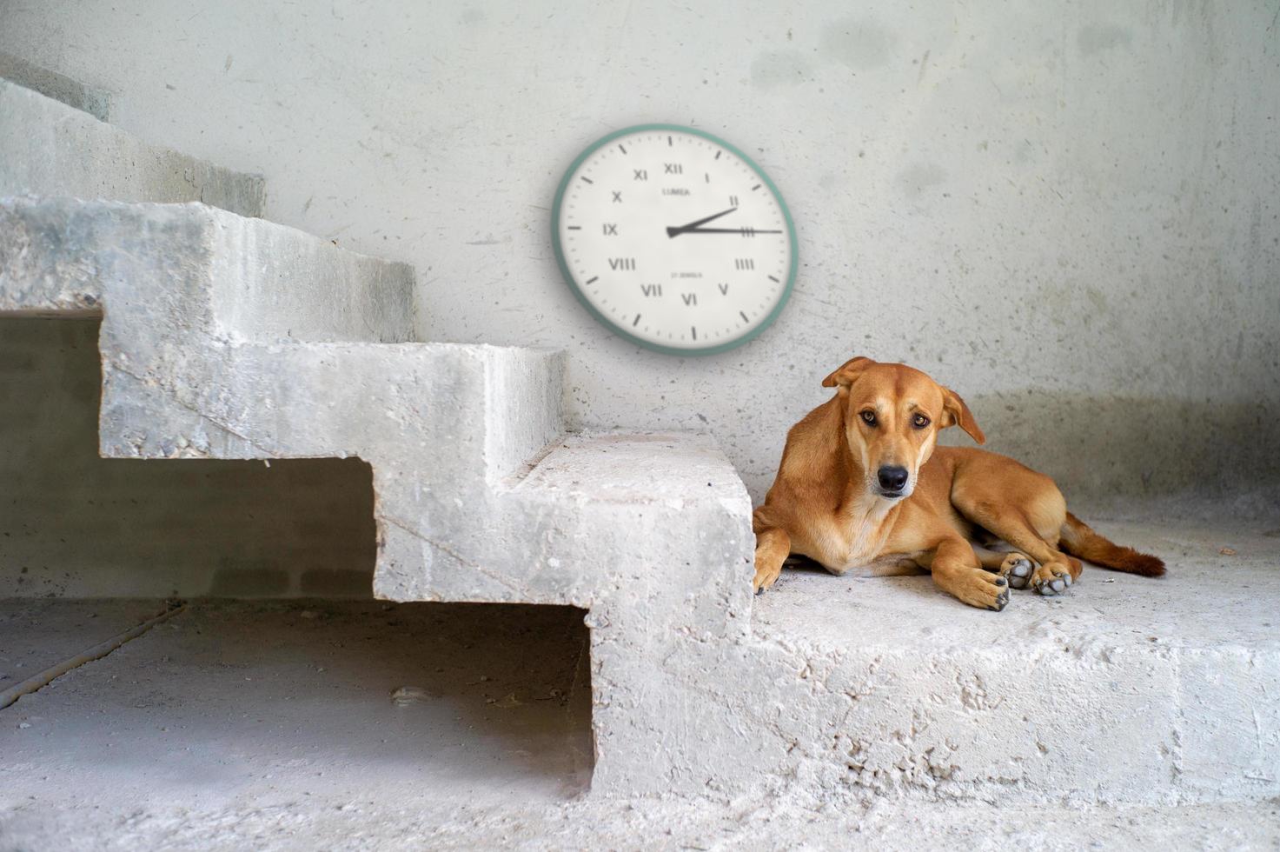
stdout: **2:15**
